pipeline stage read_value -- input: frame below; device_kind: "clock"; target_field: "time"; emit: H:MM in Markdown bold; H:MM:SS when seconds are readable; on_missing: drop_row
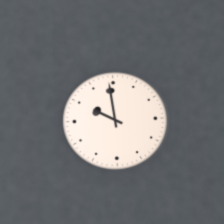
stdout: **9:59**
